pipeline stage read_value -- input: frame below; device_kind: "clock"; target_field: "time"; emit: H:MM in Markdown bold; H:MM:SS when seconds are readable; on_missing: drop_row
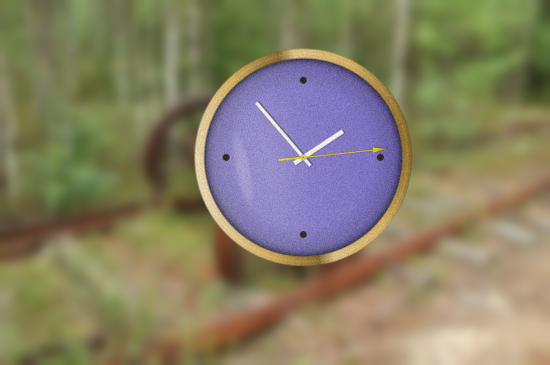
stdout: **1:53:14**
